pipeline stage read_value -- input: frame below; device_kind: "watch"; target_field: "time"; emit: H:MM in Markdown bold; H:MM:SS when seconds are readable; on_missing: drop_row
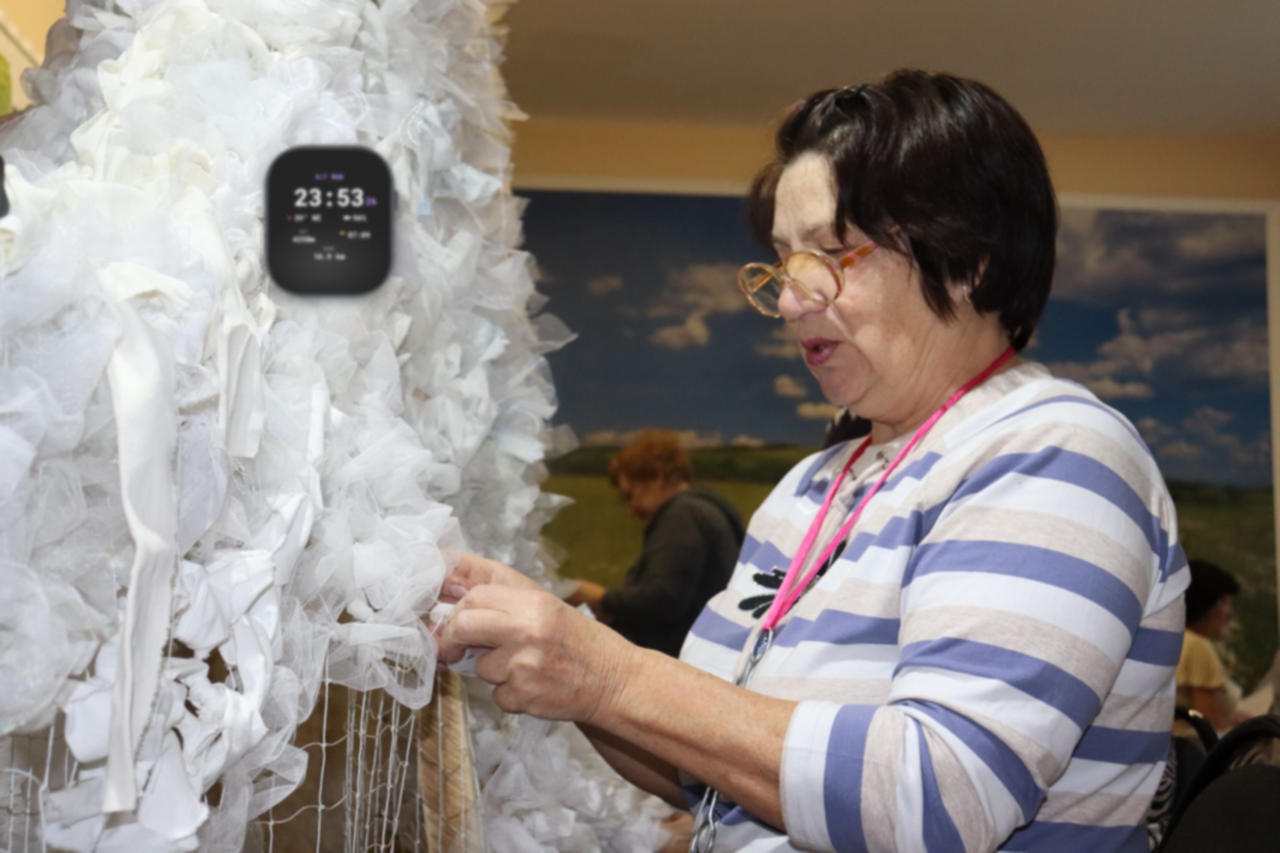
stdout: **23:53**
